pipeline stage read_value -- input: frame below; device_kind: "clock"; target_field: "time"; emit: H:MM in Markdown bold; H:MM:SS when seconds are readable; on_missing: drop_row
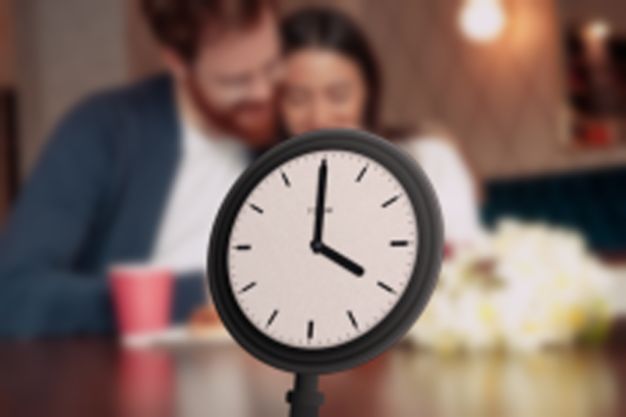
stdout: **4:00**
